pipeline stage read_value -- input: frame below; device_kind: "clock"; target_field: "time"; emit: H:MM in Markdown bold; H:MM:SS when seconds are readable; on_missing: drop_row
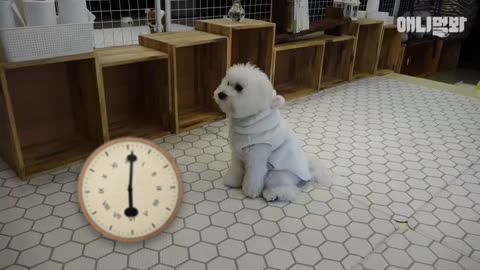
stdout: **6:01**
